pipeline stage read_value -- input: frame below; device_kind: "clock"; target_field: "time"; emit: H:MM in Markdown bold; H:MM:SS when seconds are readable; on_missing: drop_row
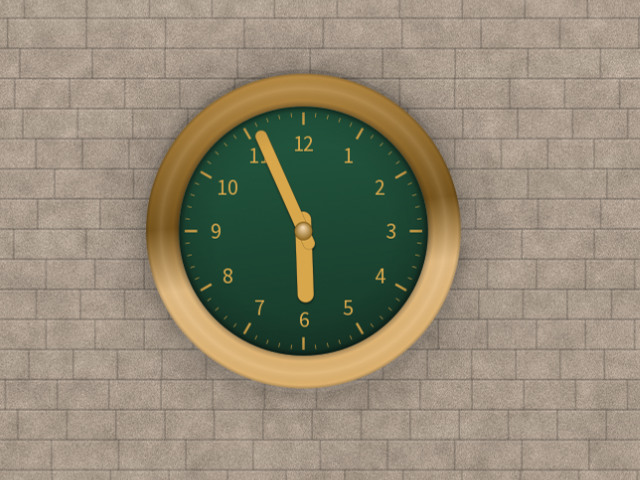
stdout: **5:56**
